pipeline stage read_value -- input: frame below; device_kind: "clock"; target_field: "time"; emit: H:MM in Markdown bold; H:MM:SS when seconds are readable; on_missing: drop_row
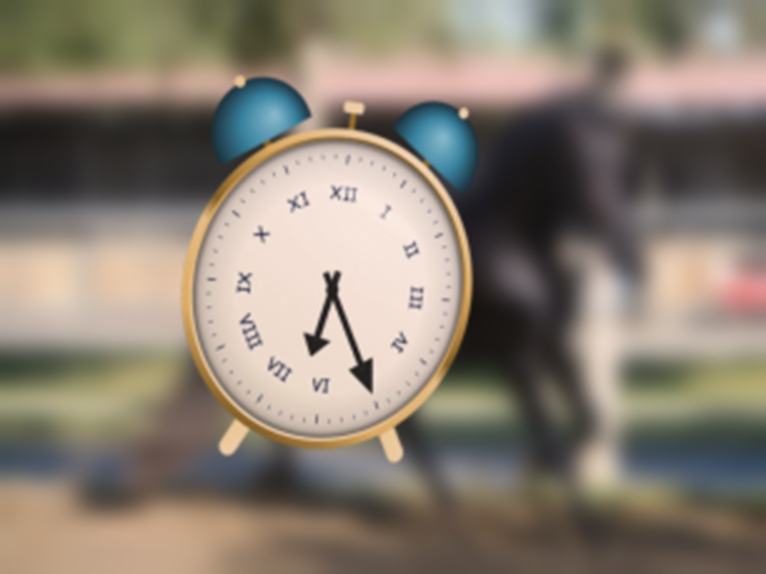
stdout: **6:25**
